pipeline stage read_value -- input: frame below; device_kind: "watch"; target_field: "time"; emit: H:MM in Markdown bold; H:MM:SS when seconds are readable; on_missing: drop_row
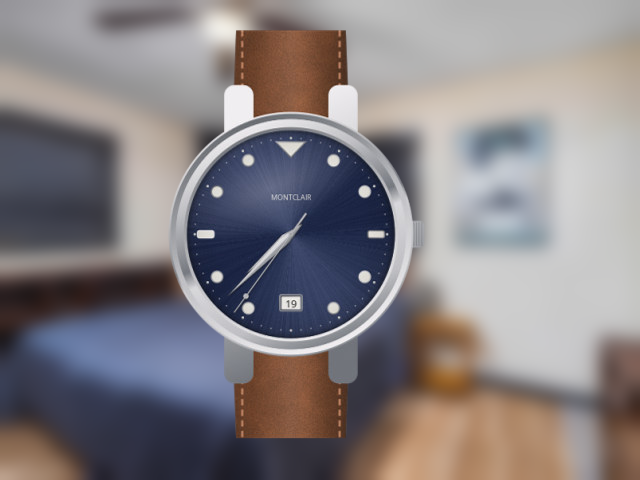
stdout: **7:37:36**
